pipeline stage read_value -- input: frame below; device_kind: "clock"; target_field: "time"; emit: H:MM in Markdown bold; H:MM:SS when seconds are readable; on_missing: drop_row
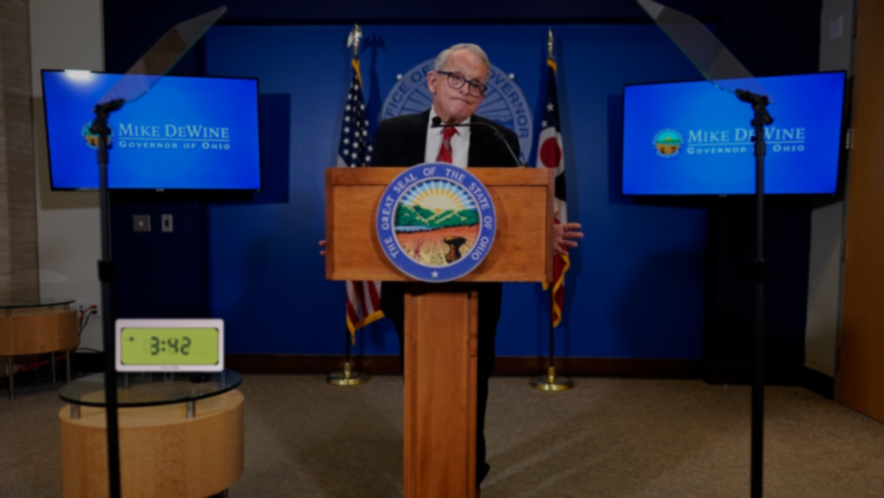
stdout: **3:42**
